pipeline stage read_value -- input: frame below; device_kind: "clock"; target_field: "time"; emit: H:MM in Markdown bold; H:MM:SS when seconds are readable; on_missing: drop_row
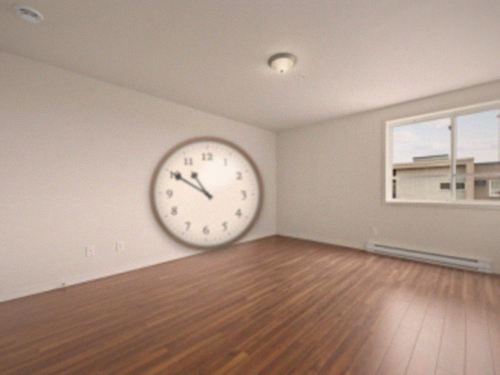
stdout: **10:50**
